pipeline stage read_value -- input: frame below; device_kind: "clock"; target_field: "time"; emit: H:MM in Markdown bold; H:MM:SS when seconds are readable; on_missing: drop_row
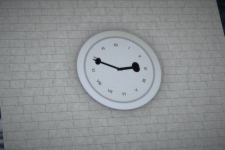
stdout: **2:49**
